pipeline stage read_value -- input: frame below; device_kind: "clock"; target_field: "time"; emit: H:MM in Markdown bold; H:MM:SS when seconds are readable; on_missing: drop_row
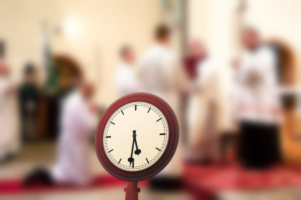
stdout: **5:31**
